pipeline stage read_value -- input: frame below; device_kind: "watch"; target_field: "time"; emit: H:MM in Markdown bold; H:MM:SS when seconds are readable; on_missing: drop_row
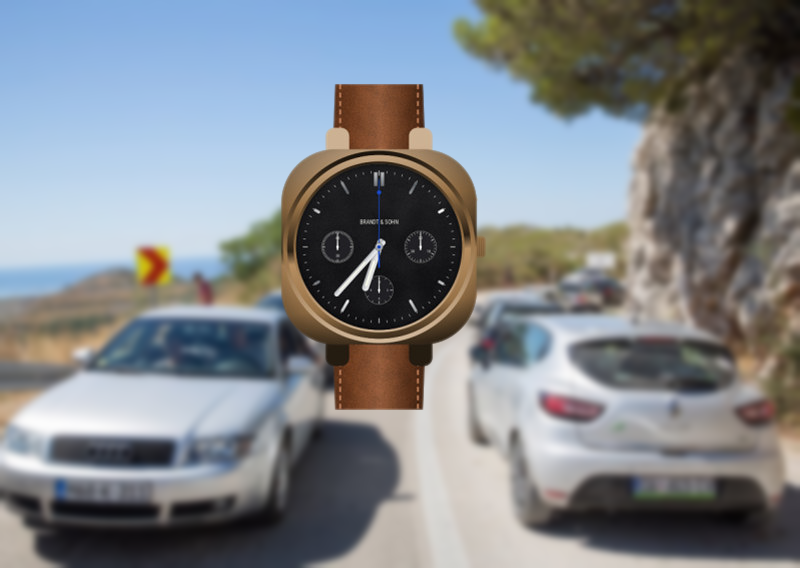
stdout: **6:37**
